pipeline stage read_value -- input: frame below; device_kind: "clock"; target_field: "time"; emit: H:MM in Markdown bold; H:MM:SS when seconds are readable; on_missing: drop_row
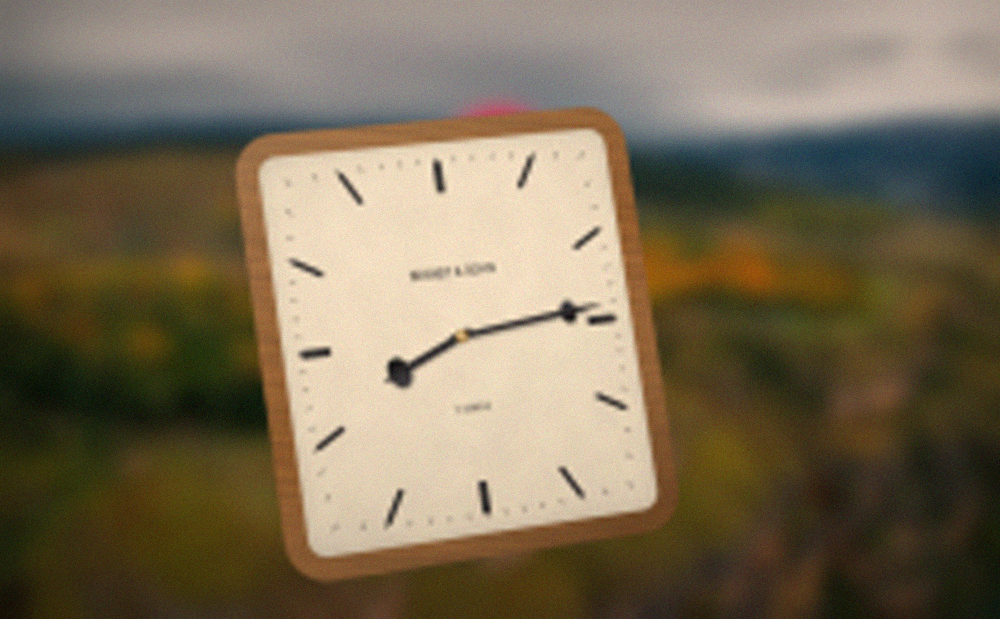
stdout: **8:14**
